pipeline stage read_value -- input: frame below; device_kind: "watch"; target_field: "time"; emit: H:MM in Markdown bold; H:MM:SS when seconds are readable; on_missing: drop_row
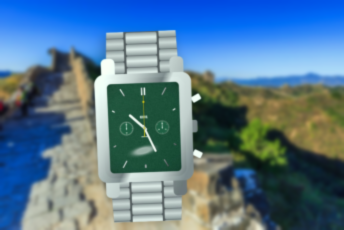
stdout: **10:26**
